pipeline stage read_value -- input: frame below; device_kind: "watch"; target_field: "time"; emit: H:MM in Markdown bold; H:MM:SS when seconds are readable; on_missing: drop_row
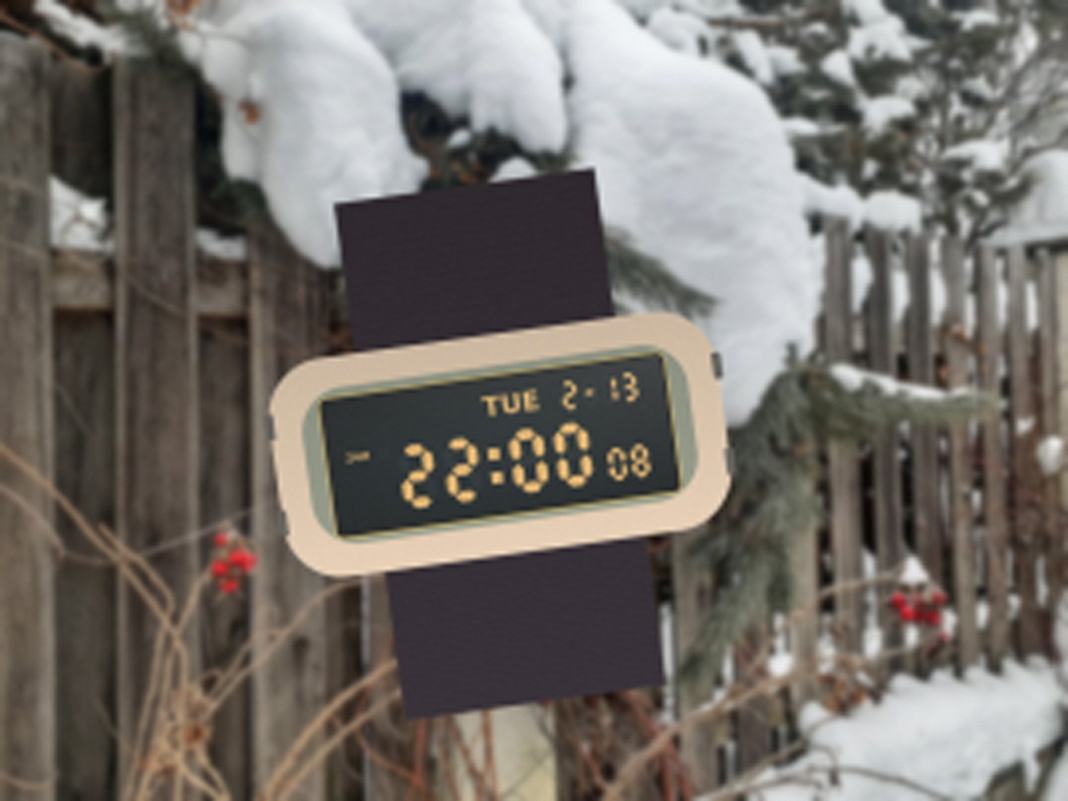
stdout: **22:00:08**
